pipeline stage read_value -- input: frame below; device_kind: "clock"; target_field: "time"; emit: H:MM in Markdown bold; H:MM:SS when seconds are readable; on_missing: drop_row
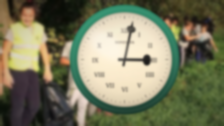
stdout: **3:02**
